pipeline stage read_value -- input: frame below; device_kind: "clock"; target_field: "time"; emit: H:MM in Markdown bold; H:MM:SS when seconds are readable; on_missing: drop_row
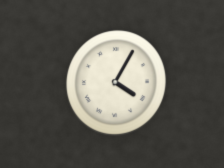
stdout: **4:05**
